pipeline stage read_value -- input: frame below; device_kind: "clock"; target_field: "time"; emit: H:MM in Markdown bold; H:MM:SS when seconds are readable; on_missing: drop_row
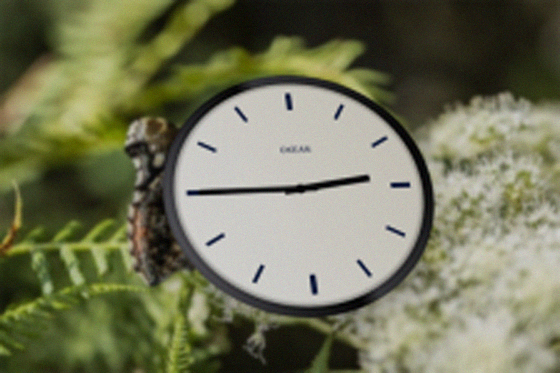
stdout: **2:45**
